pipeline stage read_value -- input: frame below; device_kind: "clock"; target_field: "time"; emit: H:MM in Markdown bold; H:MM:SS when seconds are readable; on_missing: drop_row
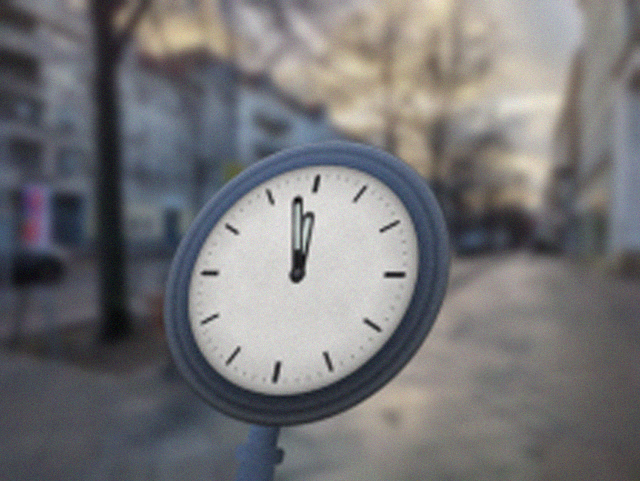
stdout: **11:58**
